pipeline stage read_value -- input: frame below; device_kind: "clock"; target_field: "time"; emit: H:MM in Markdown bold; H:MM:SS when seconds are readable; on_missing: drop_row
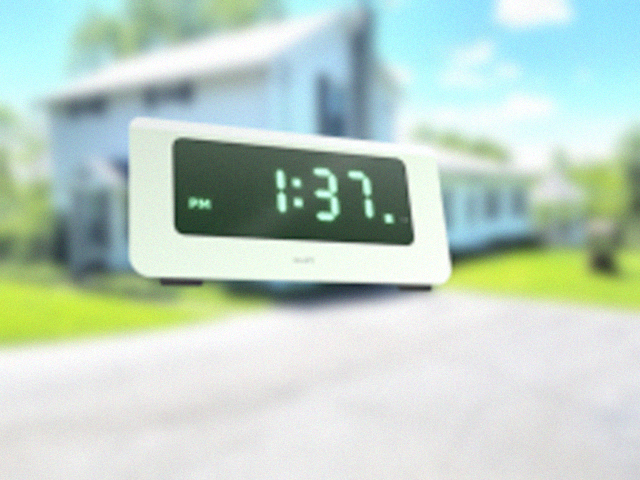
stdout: **1:37**
